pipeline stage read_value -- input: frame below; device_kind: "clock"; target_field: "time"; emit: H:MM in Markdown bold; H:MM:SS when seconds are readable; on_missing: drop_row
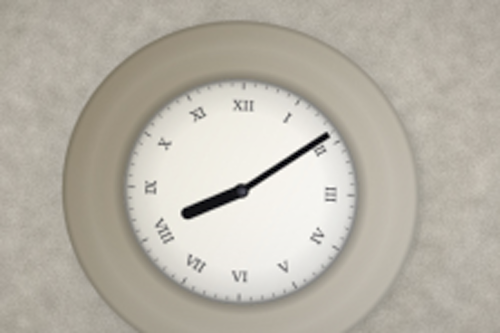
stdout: **8:09**
